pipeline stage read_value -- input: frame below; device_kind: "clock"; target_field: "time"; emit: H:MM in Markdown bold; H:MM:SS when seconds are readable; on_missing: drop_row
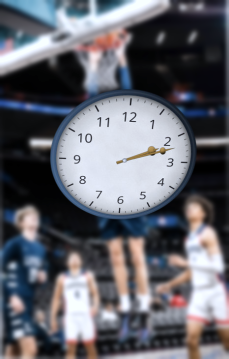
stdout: **2:12**
